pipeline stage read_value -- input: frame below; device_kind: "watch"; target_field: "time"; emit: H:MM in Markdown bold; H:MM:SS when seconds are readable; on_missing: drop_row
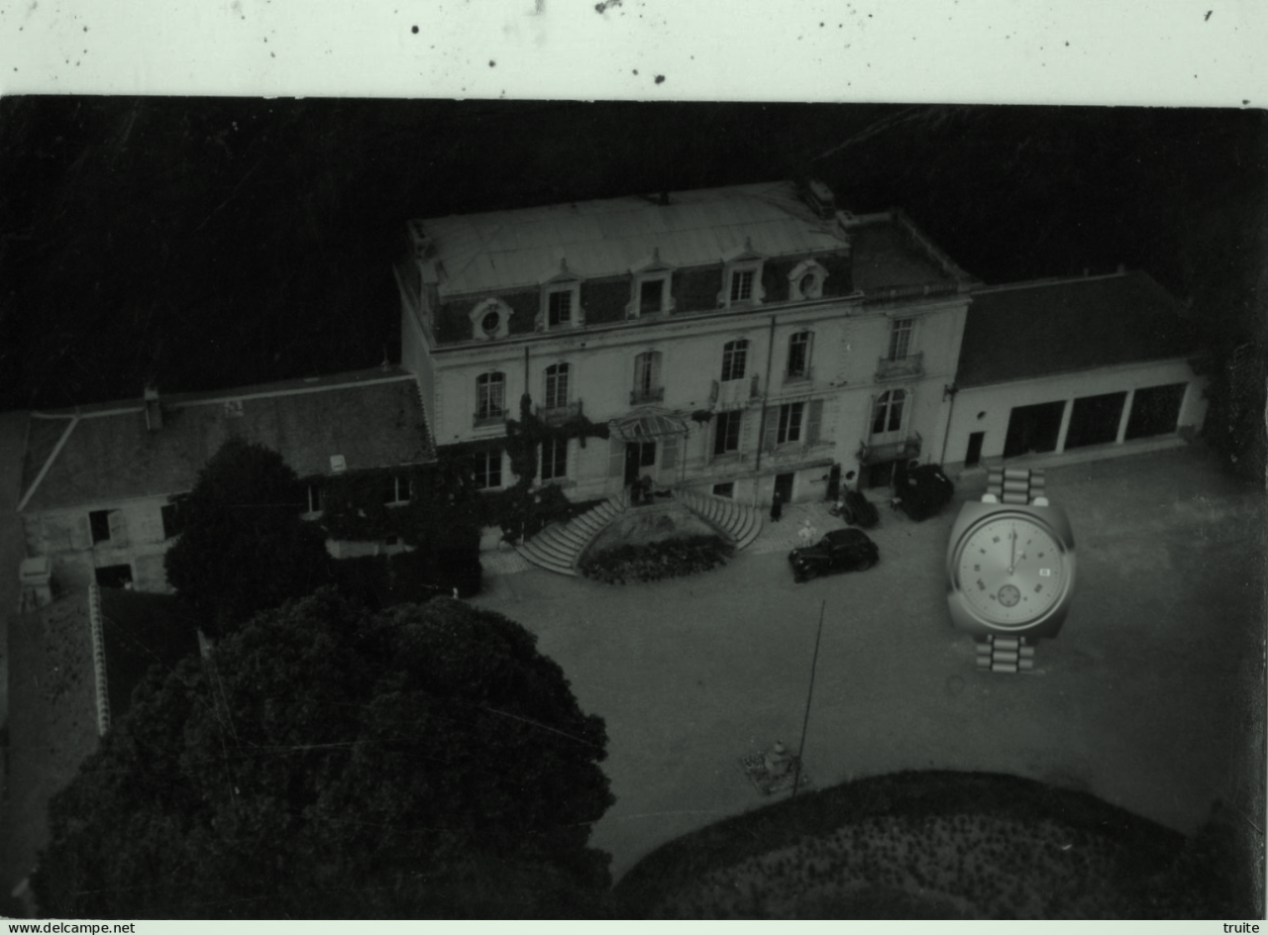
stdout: **1:00**
